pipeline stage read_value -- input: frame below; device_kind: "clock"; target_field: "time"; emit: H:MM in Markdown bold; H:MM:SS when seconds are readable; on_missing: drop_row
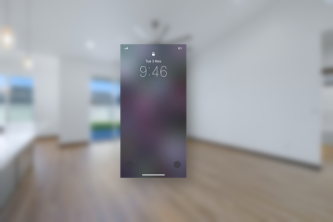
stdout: **9:46**
